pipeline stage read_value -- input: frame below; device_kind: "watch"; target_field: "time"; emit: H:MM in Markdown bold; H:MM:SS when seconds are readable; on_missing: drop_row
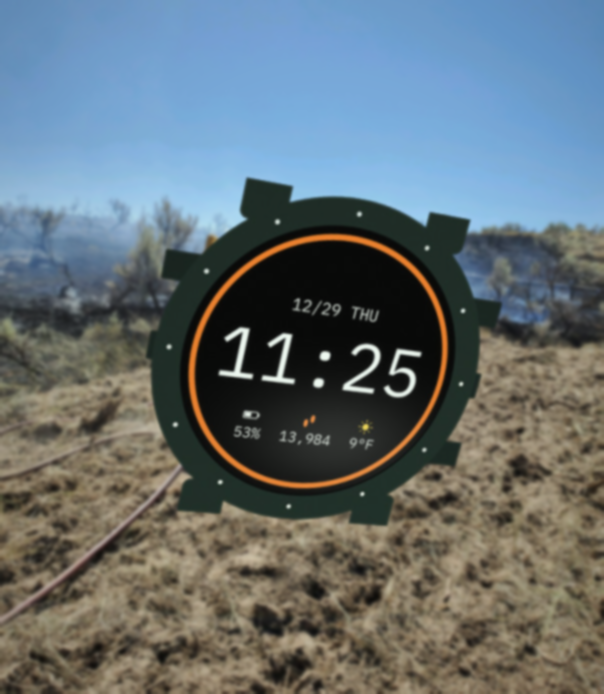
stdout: **11:25**
